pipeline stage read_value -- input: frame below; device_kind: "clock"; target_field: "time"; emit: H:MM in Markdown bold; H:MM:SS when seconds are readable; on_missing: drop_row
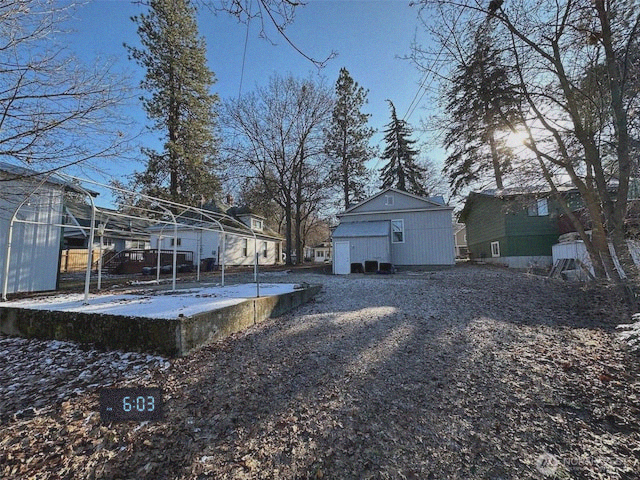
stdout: **6:03**
